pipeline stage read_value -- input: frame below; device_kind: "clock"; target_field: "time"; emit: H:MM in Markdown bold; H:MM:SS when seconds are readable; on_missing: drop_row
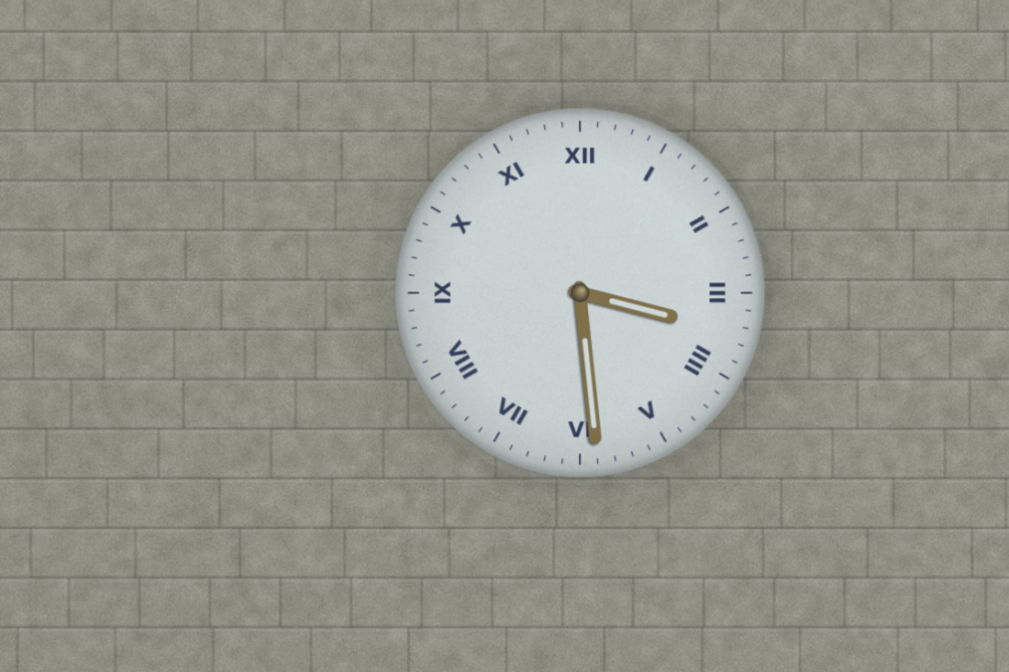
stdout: **3:29**
